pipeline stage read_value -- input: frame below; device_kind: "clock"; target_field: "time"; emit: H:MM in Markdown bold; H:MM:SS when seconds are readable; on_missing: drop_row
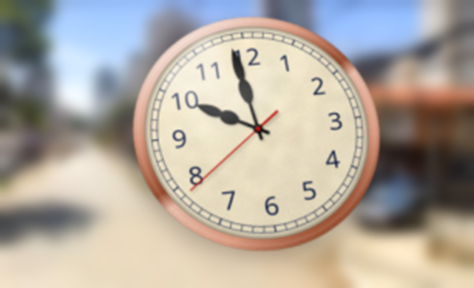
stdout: **9:58:39**
